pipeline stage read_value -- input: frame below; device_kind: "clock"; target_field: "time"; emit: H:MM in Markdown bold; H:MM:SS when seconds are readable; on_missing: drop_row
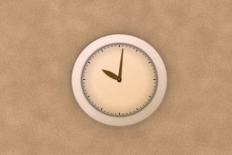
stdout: **10:01**
